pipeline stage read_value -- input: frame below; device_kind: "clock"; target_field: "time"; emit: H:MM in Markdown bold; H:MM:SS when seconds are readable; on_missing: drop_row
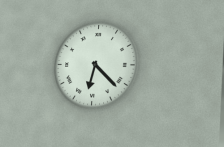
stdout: **6:22**
